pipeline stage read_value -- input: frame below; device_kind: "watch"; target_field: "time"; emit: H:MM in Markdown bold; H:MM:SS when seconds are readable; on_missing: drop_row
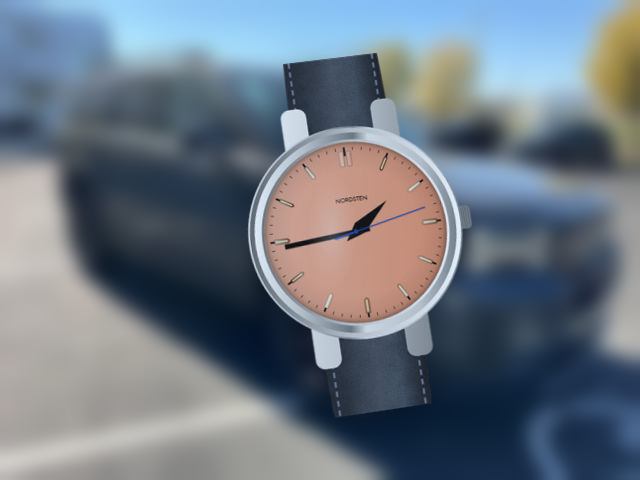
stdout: **1:44:13**
